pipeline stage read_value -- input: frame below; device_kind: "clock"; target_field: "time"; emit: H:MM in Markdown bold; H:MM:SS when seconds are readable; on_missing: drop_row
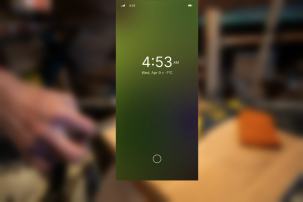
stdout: **4:53**
